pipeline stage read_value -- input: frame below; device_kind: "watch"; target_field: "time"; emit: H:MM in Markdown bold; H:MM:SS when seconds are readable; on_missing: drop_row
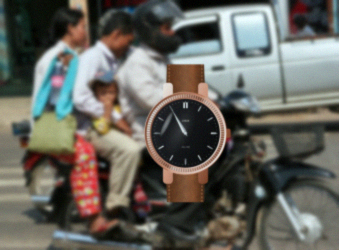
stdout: **10:55**
